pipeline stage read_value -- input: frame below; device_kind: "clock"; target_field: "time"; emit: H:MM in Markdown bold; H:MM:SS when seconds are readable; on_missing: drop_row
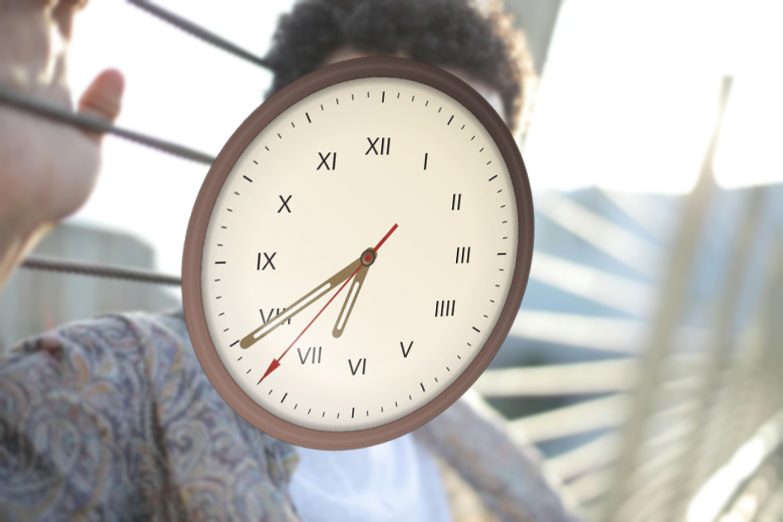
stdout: **6:39:37**
